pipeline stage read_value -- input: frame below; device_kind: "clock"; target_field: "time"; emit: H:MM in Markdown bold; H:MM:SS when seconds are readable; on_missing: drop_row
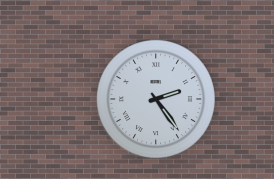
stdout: **2:24**
